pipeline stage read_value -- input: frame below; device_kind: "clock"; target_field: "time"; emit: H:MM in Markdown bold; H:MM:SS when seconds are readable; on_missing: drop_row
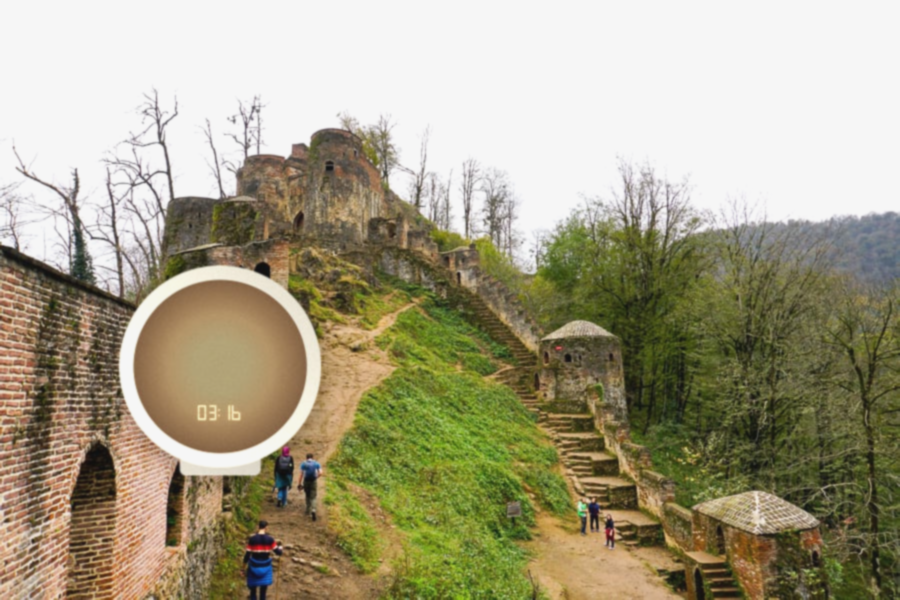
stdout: **3:16**
